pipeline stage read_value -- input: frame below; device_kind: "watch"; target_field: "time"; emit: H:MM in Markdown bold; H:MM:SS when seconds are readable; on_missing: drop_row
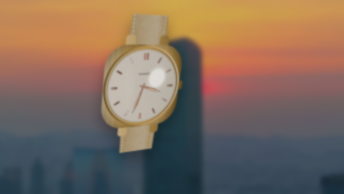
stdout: **3:33**
